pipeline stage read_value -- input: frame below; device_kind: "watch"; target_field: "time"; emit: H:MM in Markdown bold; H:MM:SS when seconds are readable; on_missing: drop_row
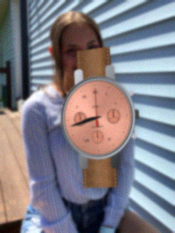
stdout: **8:43**
